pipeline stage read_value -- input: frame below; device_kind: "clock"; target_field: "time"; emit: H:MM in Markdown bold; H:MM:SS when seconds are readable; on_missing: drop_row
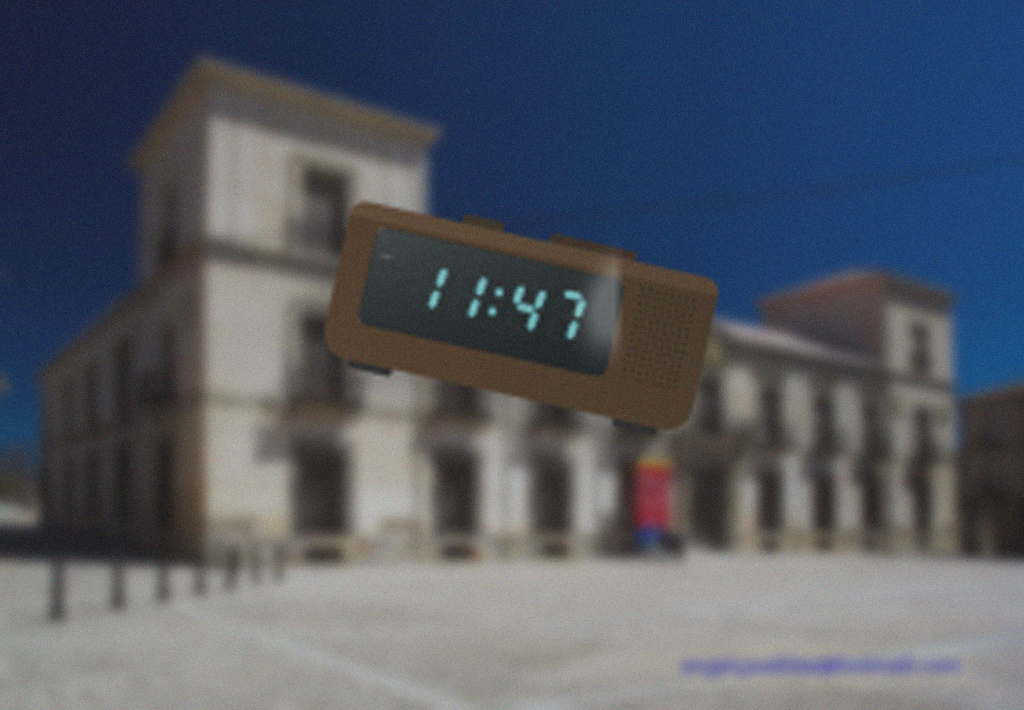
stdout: **11:47**
